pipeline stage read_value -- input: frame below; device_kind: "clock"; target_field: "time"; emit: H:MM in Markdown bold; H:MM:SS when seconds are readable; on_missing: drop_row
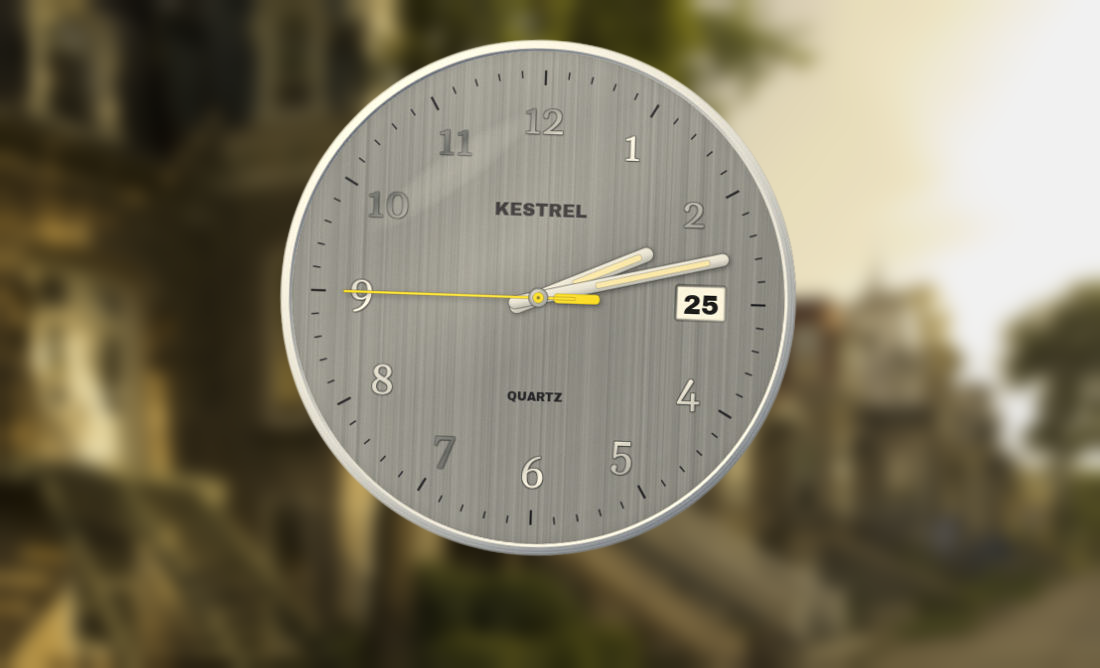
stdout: **2:12:45**
